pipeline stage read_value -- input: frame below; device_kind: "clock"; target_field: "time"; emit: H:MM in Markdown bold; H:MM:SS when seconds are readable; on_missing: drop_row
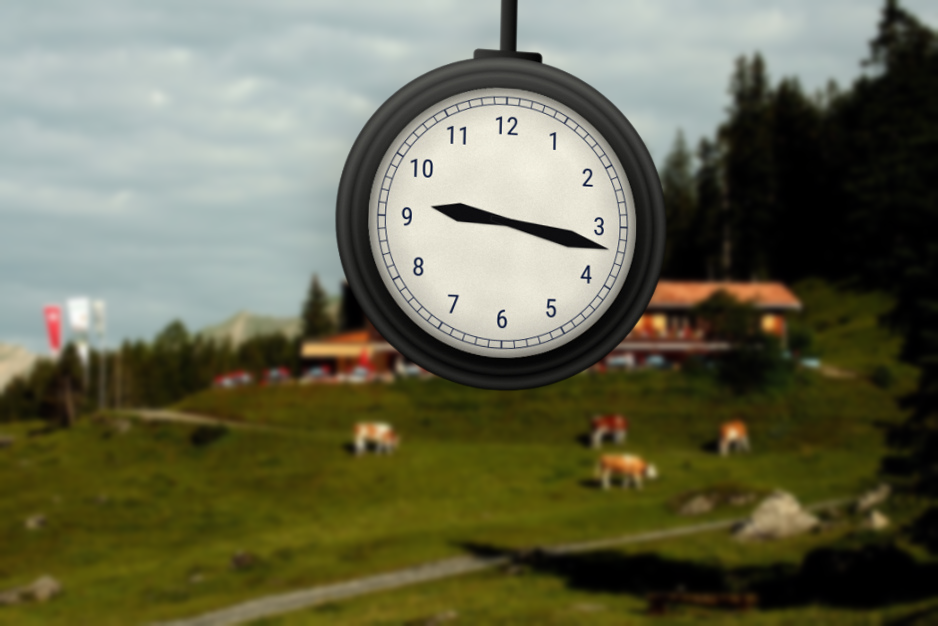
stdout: **9:17**
